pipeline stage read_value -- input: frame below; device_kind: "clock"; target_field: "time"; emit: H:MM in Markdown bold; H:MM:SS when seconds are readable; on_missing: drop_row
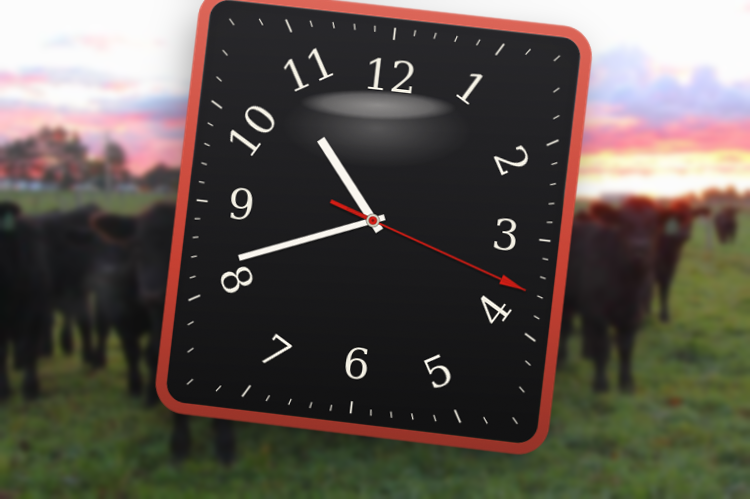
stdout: **10:41:18**
